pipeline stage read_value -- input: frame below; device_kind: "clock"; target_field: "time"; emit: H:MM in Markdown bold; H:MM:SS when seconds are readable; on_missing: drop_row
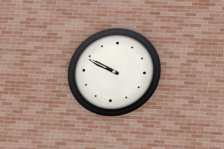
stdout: **9:49**
